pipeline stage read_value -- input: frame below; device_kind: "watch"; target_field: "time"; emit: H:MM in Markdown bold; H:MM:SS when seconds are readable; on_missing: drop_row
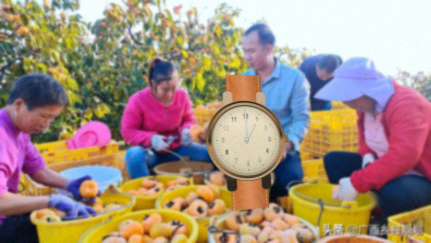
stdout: **1:00**
